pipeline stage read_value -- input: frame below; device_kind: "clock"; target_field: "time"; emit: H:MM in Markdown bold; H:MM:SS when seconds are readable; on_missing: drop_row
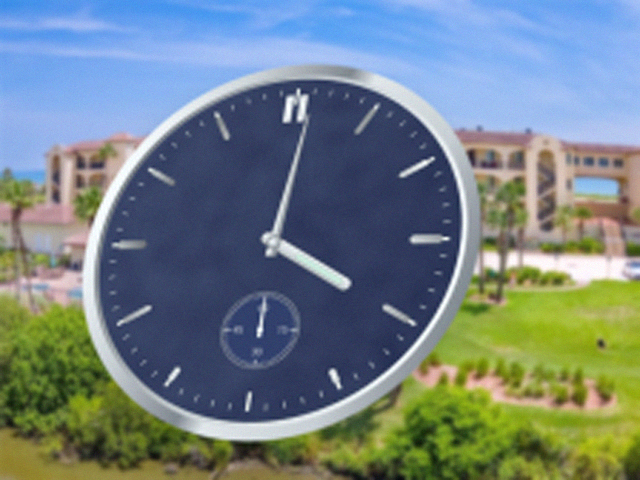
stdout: **4:01**
